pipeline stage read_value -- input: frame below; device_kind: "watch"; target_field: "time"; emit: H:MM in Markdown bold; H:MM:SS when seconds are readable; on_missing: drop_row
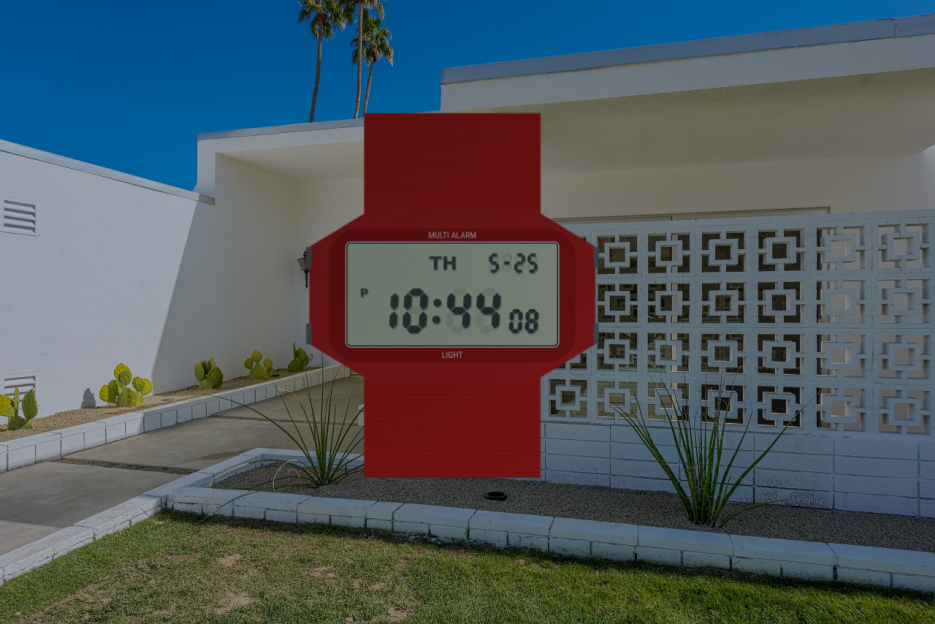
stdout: **10:44:08**
